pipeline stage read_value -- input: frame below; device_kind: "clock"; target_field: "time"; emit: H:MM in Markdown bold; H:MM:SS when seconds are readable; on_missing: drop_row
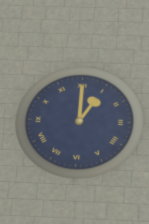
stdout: **1:00**
